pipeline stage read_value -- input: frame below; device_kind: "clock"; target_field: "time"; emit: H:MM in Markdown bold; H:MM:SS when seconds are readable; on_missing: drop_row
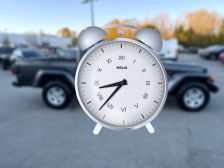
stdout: **8:37**
